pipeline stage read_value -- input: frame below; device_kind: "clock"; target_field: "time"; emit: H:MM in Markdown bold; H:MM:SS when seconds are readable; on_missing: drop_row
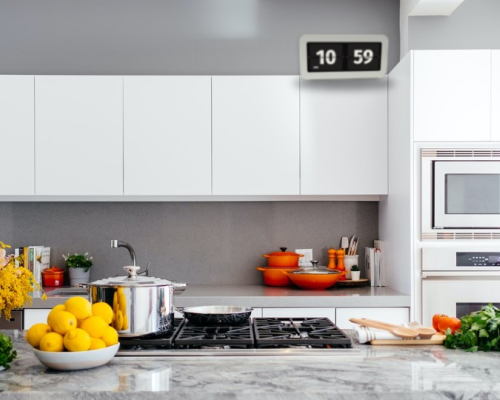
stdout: **10:59**
